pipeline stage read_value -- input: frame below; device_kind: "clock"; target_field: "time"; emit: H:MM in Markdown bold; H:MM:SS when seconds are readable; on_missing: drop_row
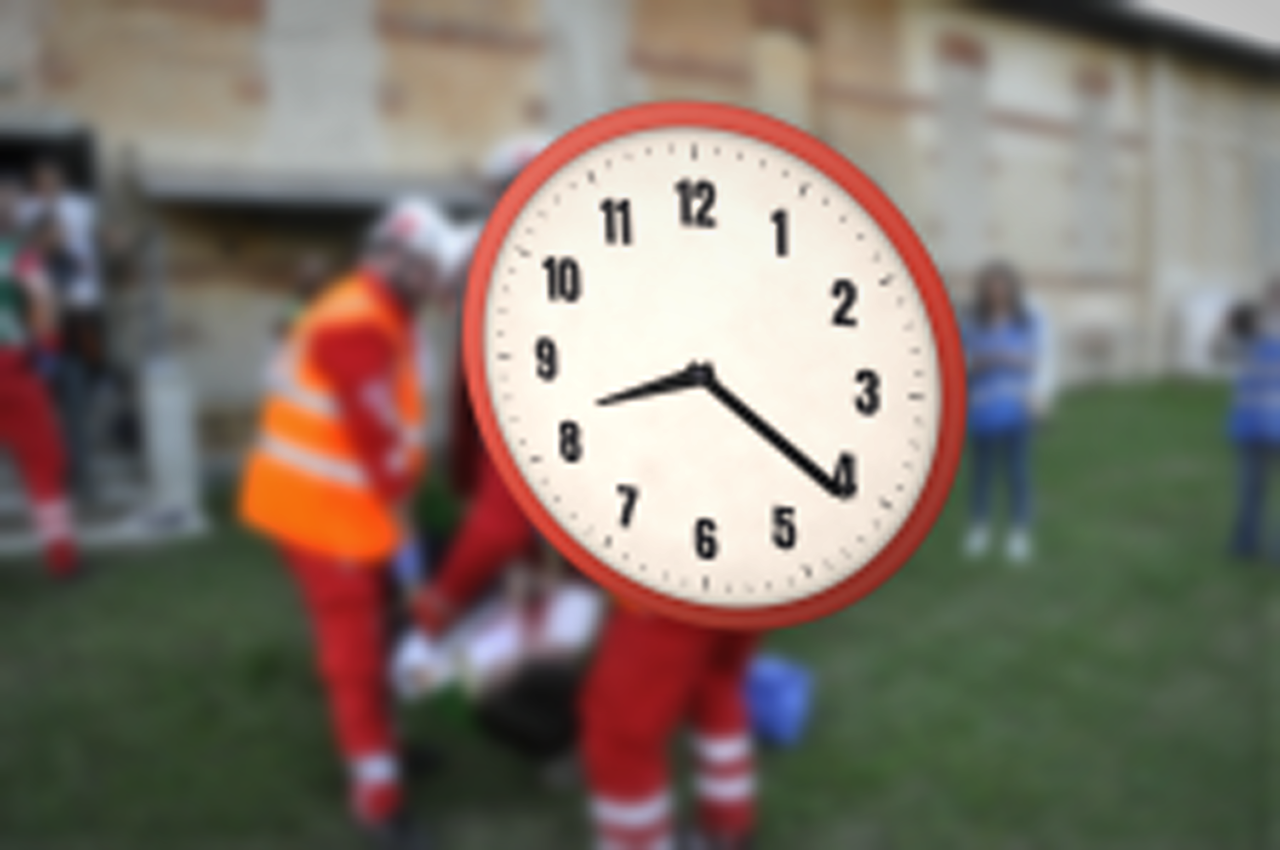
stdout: **8:21**
